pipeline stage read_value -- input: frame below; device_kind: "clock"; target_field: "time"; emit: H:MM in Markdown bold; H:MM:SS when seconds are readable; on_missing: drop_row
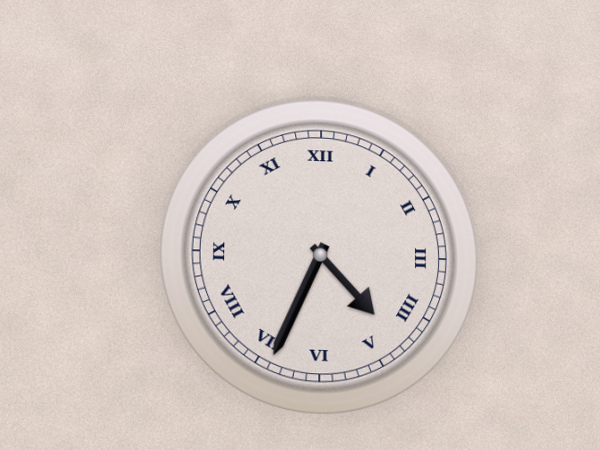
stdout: **4:34**
